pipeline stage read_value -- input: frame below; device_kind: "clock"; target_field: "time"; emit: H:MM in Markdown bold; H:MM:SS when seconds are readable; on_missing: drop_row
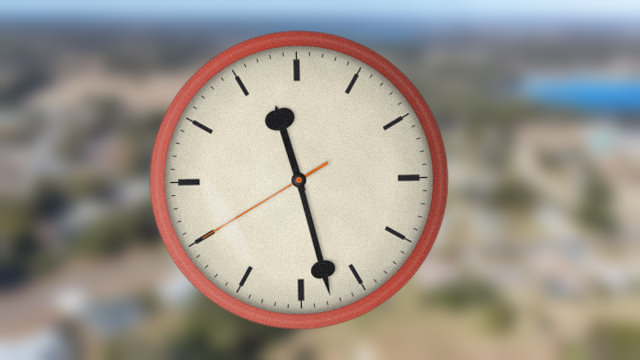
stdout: **11:27:40**
